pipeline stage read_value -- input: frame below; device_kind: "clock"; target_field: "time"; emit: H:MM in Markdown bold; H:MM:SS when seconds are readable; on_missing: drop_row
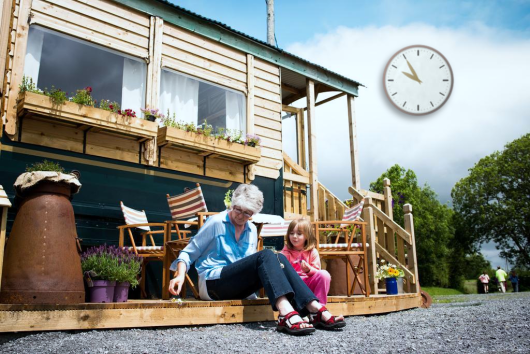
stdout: **9:55**
